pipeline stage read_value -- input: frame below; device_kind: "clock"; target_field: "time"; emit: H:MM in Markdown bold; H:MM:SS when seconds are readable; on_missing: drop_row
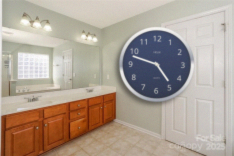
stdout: **4:48**
